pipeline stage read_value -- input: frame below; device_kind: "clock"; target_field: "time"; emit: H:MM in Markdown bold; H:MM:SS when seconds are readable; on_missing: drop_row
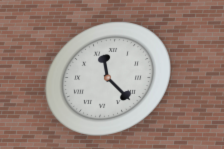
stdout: **11:22**
